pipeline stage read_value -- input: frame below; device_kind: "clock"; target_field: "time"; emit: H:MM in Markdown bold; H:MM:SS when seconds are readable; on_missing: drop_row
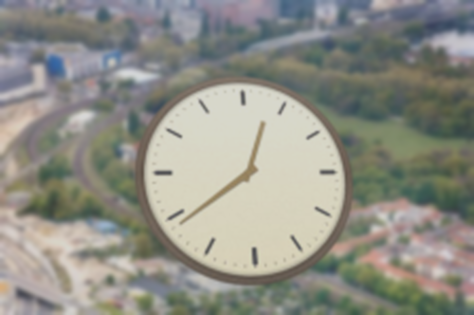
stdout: **12:39**
